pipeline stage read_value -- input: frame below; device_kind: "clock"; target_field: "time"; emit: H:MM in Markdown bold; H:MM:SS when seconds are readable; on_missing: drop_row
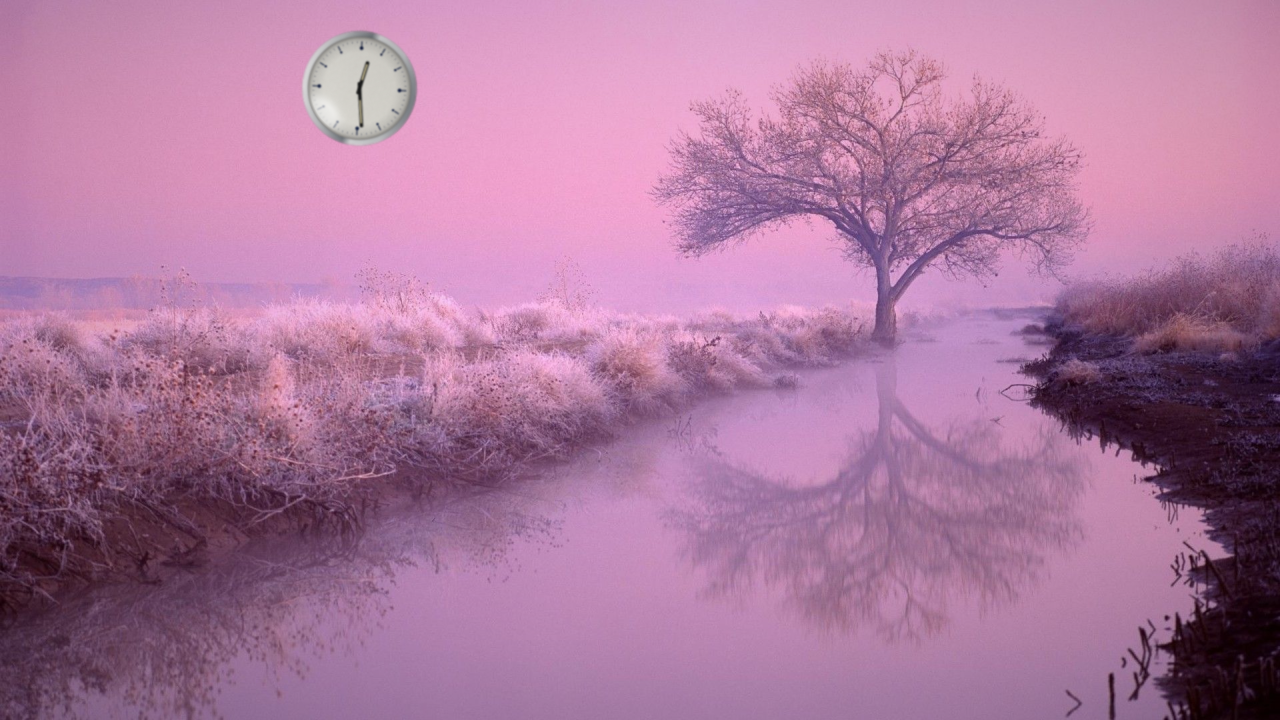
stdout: **12:29**
